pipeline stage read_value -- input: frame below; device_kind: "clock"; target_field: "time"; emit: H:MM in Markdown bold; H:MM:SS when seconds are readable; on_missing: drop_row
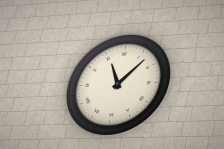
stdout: **11:07**
